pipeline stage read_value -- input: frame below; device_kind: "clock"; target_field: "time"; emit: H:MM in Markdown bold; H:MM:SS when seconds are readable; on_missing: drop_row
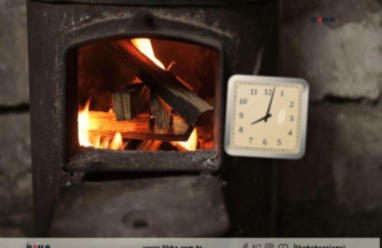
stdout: **8:02**
